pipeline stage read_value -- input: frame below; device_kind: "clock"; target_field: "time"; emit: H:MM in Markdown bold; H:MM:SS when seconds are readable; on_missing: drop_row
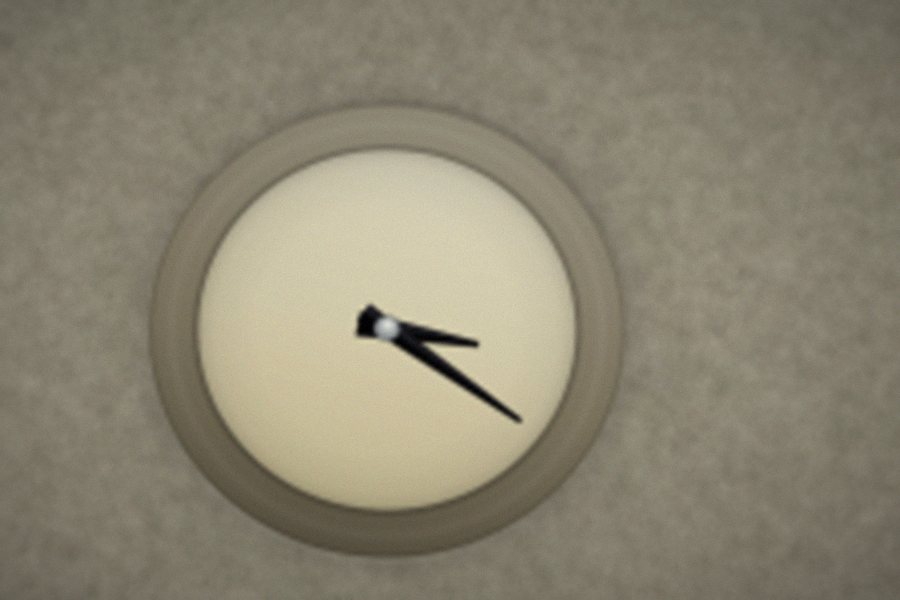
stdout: **3:21**
